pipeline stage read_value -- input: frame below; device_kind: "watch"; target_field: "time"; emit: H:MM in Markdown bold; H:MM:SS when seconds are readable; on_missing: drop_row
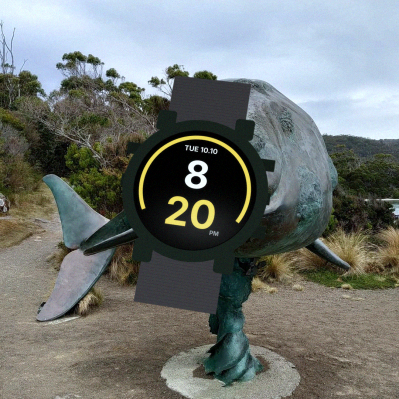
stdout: **8:20**
